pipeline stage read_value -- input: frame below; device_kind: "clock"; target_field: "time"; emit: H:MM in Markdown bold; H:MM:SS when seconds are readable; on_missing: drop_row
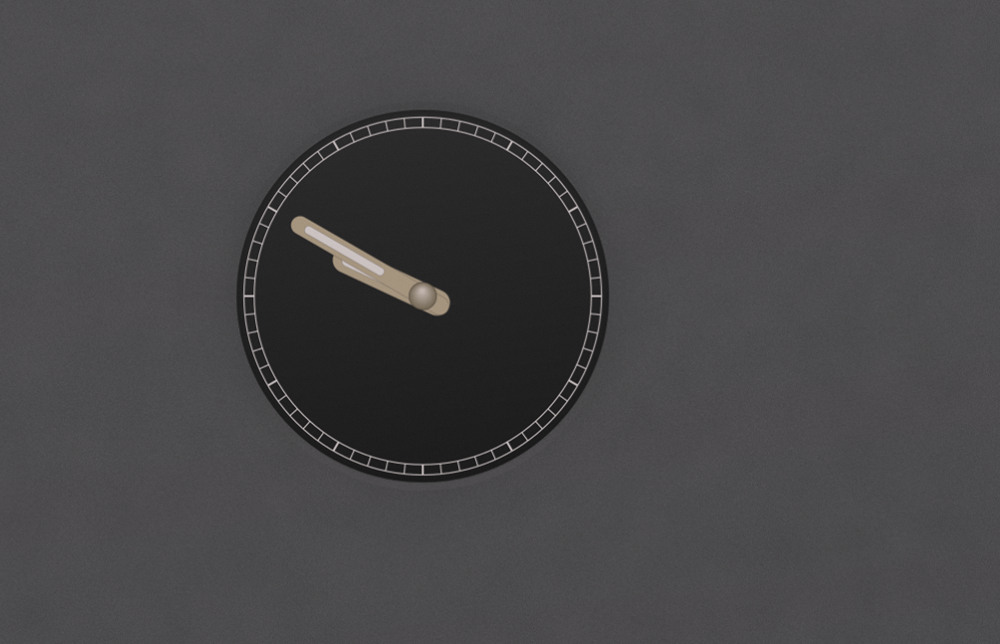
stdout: **9:50**
